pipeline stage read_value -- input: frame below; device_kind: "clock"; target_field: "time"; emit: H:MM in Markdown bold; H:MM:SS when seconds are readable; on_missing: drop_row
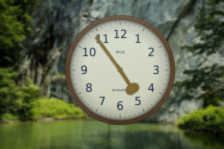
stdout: **4:54**
